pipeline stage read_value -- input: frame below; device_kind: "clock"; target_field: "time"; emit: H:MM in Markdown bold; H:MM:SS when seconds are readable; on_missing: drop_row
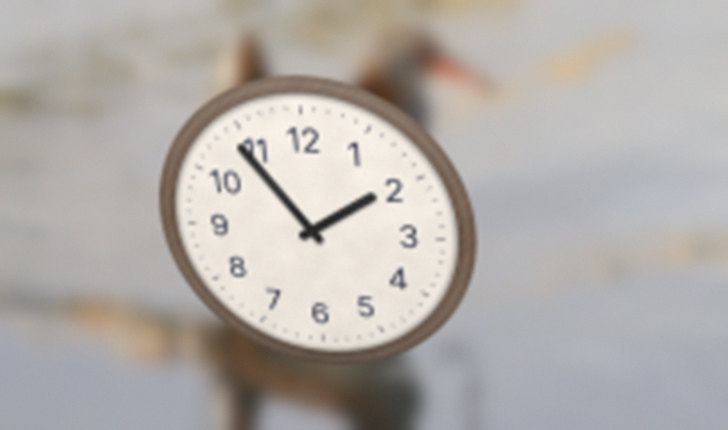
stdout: **1:54**
